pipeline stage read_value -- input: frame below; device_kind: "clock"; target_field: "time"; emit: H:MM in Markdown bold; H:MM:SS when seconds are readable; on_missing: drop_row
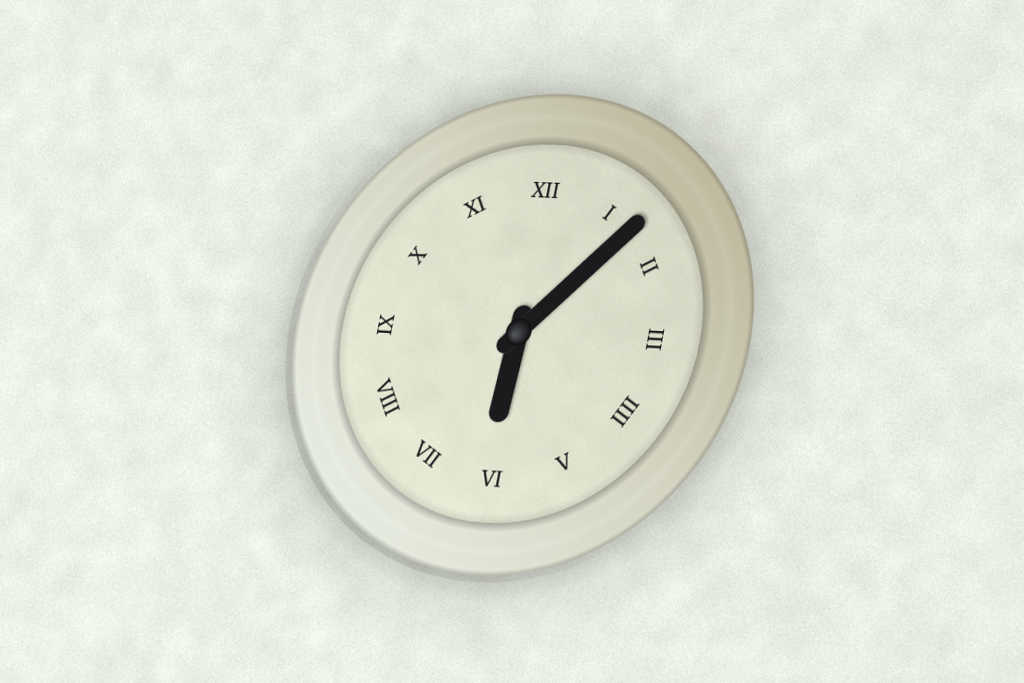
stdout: **6:07**
